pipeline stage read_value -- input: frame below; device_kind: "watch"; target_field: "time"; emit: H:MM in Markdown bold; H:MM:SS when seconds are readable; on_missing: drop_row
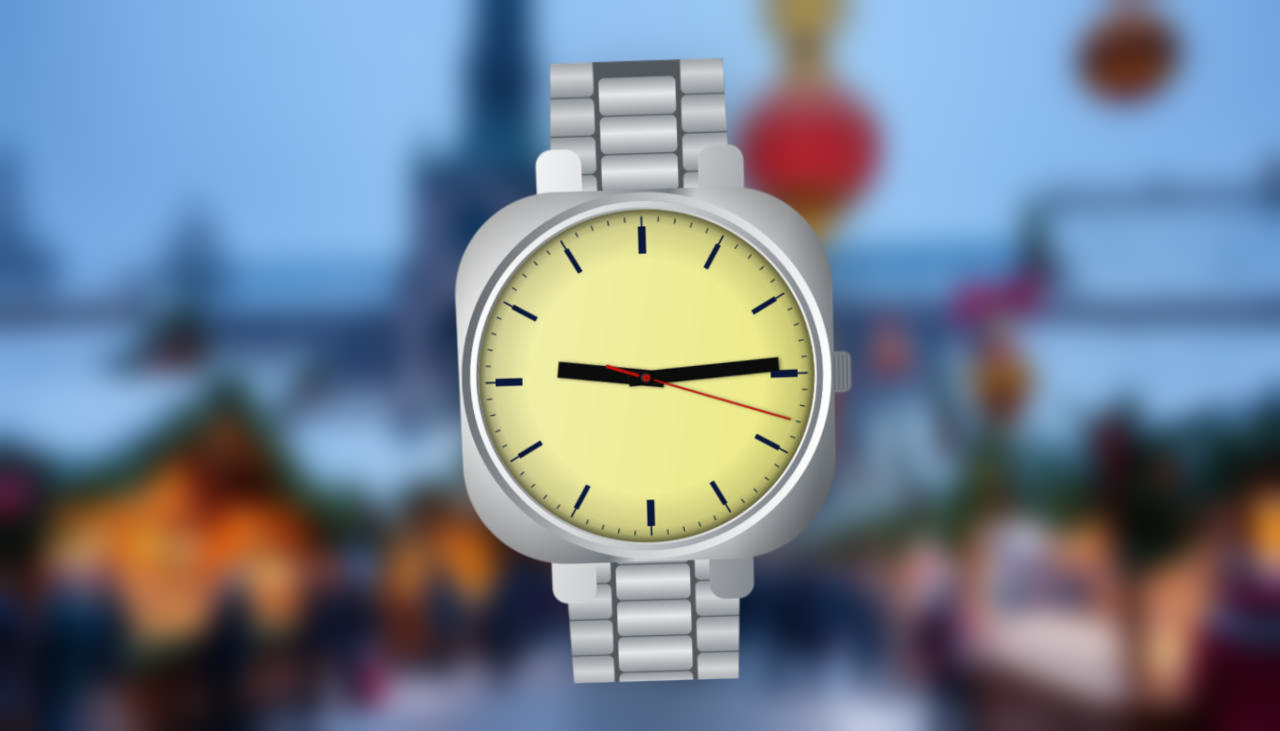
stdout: **9:14:18**
